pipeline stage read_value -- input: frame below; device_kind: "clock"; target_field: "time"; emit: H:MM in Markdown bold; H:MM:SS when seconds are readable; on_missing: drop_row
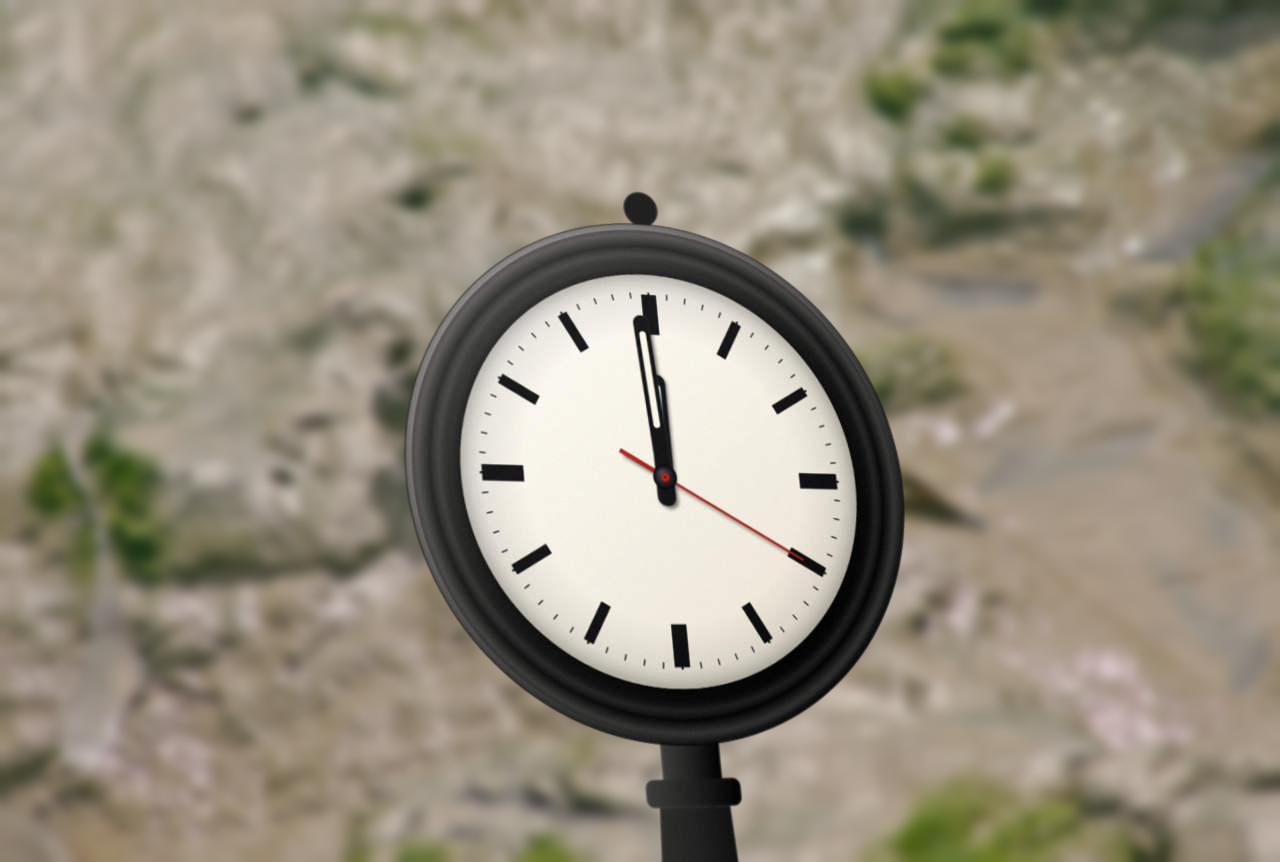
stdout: **11:59:20**
